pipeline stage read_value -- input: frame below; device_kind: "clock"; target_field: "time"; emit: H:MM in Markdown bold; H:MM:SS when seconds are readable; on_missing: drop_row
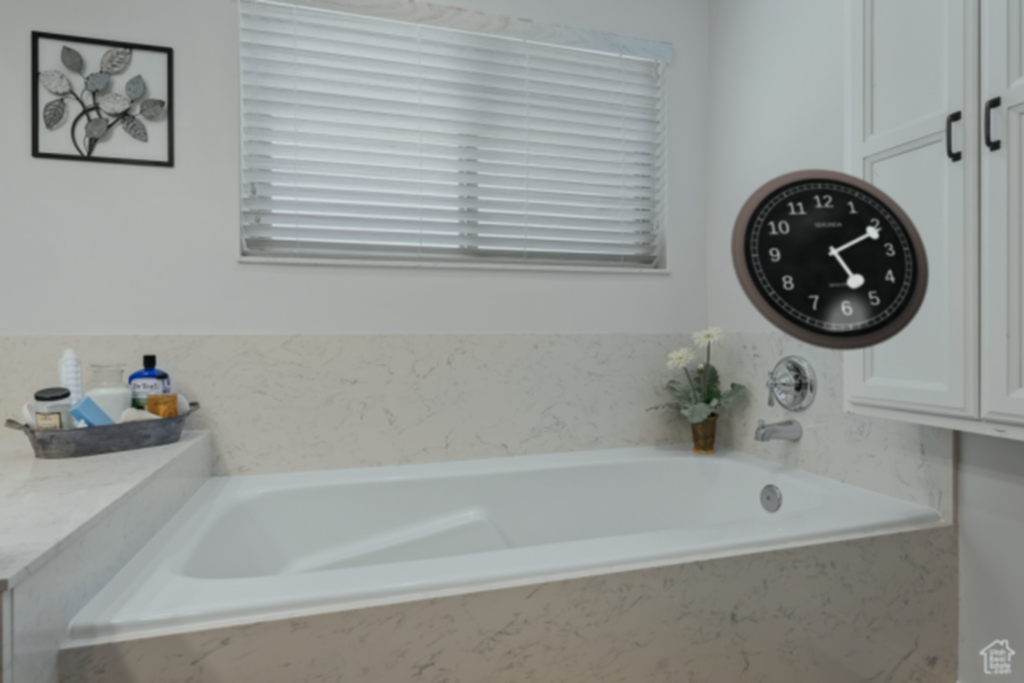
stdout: **5:11**
